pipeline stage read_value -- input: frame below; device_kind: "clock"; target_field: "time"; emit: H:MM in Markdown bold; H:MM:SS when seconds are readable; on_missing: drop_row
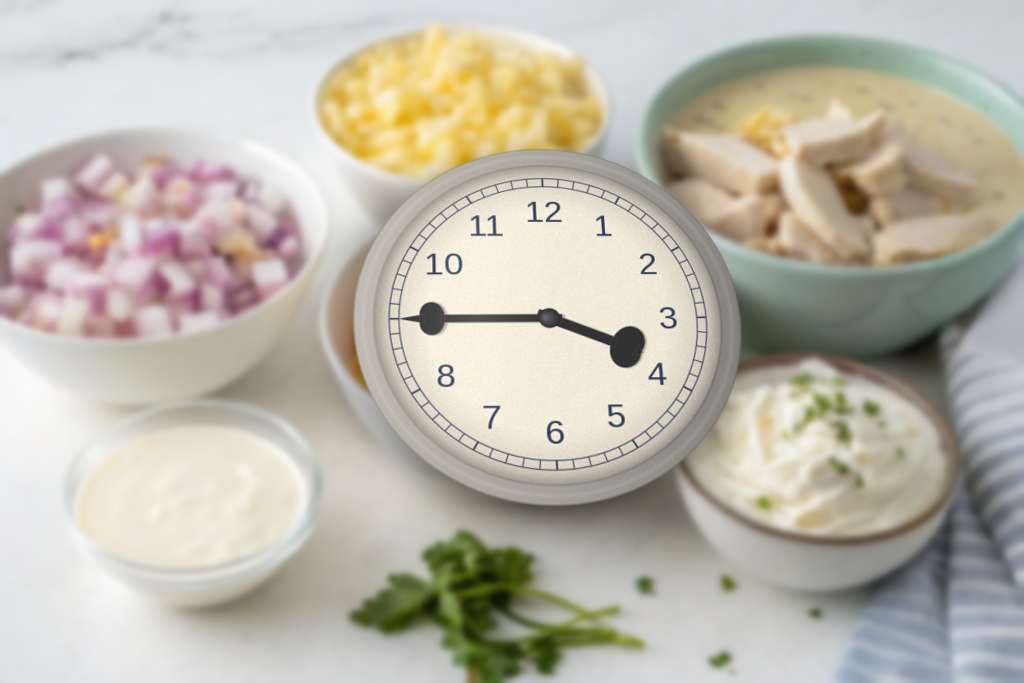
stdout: **3:45**
